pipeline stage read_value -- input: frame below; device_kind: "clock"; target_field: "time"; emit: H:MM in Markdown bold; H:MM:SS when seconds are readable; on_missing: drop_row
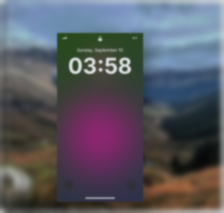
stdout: **3:58**
